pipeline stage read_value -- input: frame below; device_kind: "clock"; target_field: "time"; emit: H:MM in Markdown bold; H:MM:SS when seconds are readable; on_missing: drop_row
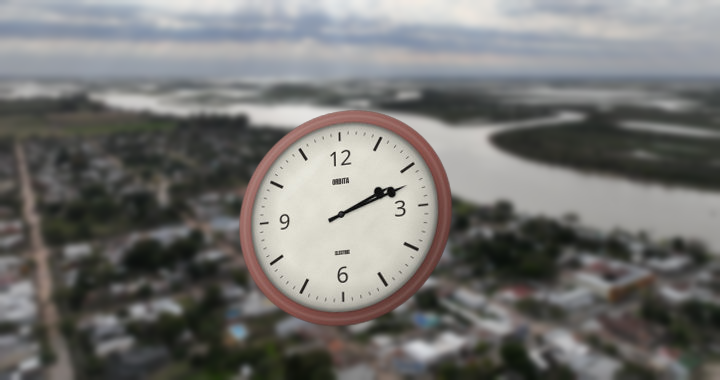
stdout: **2:12**
